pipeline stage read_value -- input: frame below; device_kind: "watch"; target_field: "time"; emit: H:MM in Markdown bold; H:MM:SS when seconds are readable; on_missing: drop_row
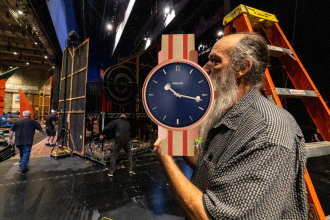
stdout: **10:17**
